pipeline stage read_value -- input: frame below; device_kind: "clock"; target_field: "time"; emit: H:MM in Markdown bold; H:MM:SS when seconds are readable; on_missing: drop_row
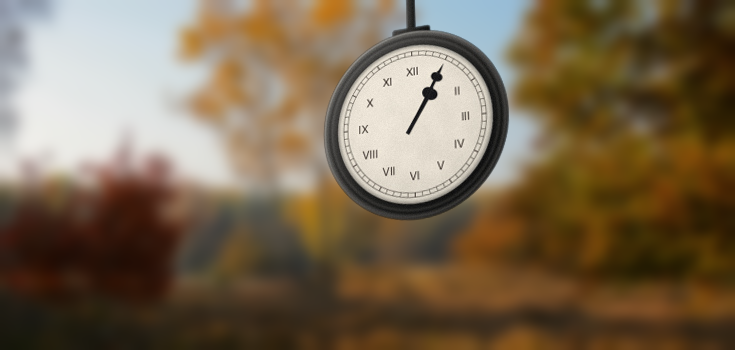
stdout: **1:05**
